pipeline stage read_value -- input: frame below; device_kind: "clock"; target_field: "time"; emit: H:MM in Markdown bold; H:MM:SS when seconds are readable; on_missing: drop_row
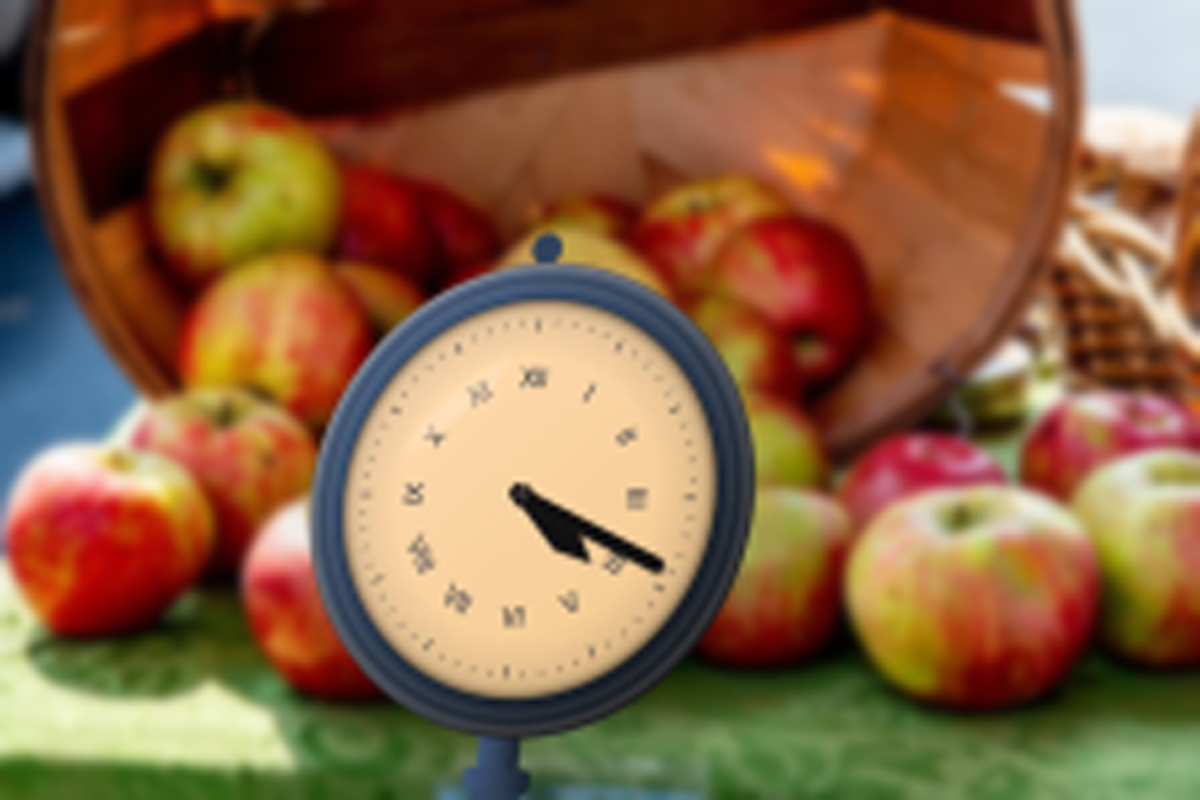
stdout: **4:19**
